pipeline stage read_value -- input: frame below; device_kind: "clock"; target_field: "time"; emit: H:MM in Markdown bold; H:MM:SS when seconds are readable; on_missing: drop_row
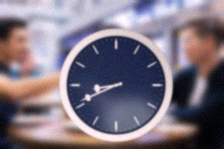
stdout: **8:41**
